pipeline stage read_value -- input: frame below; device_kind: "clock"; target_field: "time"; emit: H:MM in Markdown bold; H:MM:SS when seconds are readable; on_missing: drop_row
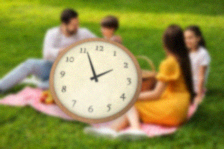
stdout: **1:56**
